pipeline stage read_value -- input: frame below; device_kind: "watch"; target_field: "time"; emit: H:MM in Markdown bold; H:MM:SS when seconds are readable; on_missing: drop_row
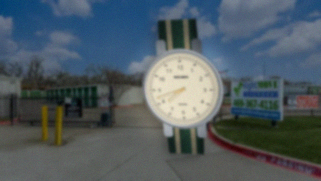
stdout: **7:42**
